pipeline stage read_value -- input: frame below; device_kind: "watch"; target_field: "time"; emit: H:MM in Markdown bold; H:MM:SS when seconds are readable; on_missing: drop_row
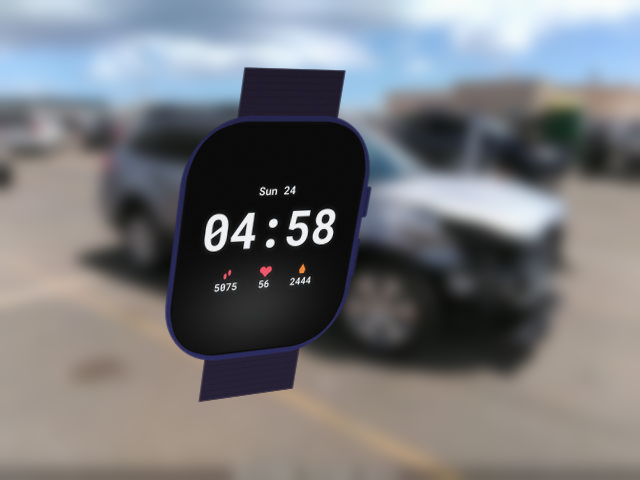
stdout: **4:58**
